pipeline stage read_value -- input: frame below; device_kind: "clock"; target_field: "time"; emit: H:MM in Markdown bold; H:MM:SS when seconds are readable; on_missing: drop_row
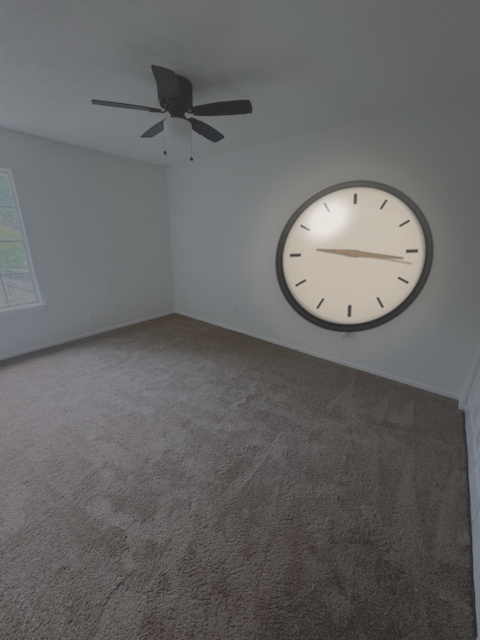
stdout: **9:16:17**
